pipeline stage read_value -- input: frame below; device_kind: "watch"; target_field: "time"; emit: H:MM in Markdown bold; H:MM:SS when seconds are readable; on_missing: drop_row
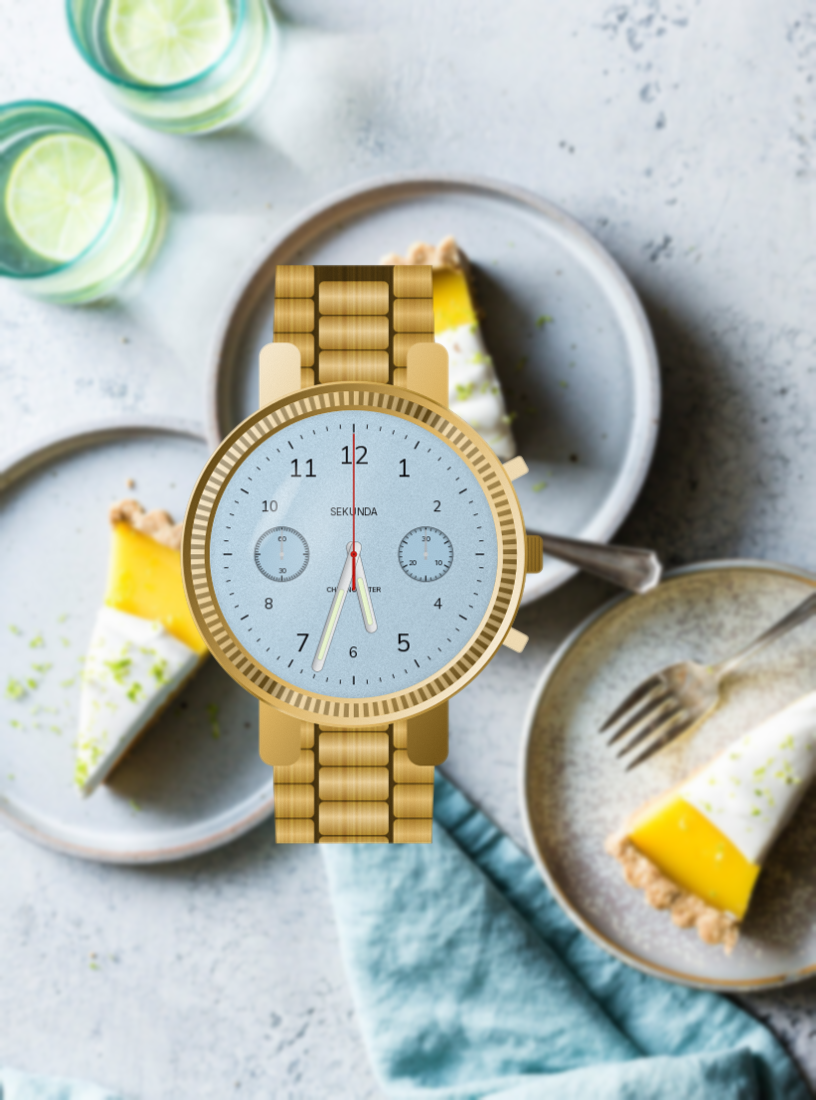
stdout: **5:33**
